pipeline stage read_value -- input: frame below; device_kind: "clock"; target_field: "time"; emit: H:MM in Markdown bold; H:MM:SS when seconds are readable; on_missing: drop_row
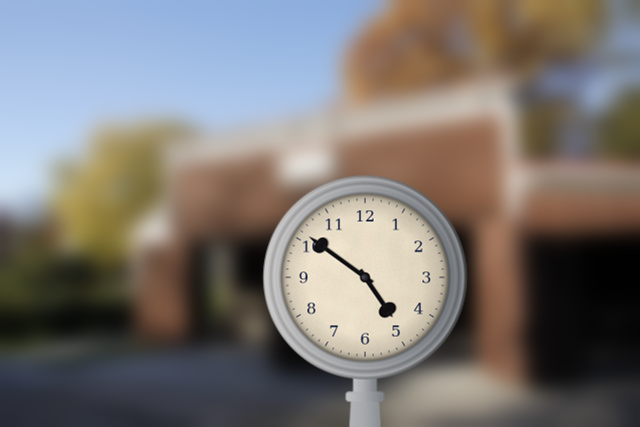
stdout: **4:51**
